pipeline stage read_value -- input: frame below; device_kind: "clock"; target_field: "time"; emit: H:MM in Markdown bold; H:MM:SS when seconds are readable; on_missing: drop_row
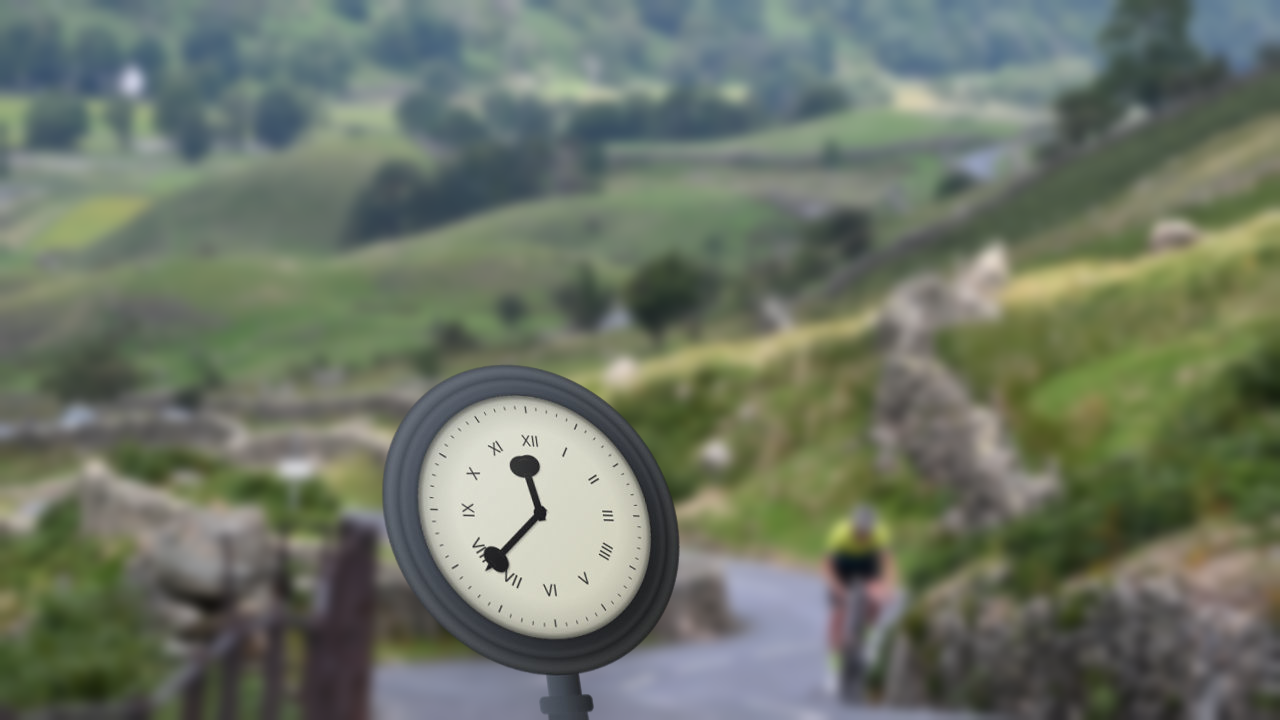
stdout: **11:38**
